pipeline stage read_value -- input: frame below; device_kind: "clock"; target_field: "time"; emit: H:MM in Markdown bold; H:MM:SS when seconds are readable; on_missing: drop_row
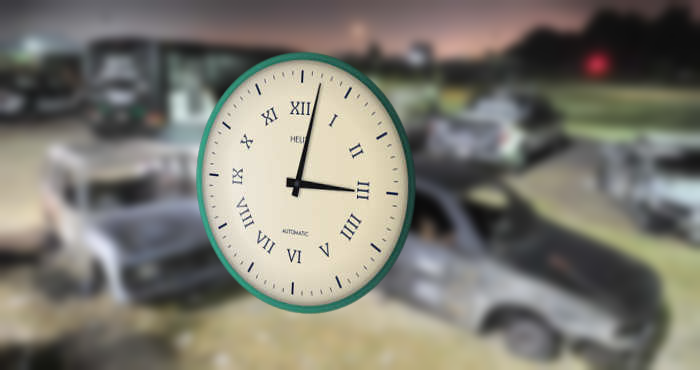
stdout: **3:02**
